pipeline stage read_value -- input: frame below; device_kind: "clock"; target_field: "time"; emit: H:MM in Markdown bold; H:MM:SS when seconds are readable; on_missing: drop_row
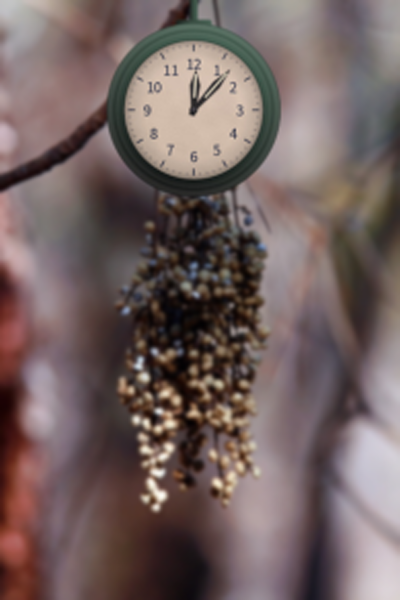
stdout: **12:07**
